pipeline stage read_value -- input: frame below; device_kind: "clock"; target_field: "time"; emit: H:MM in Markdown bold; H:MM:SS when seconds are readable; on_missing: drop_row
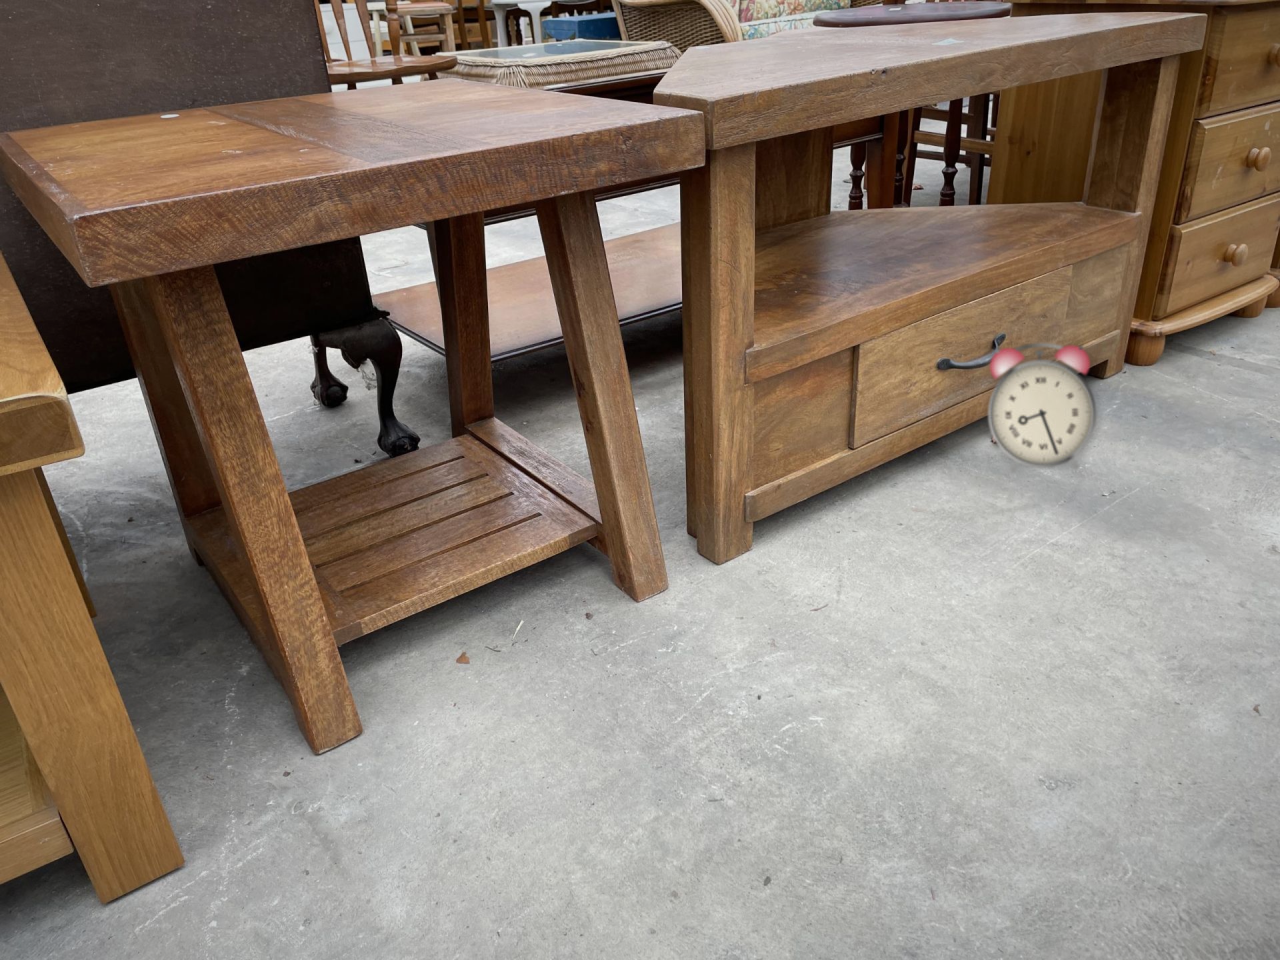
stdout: **8:27**
